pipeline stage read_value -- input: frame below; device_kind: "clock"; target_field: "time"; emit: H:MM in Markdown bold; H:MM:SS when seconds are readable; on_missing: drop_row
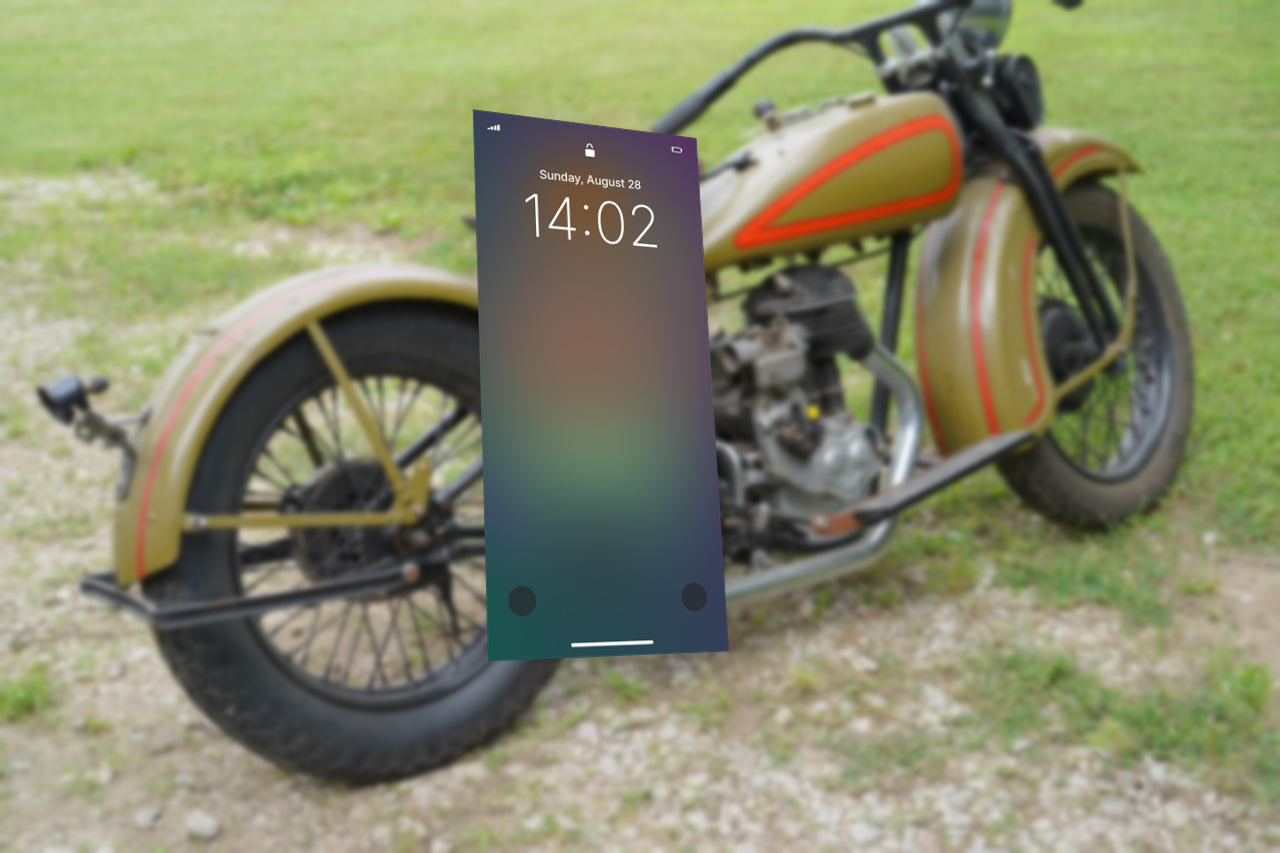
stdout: **14:02**
